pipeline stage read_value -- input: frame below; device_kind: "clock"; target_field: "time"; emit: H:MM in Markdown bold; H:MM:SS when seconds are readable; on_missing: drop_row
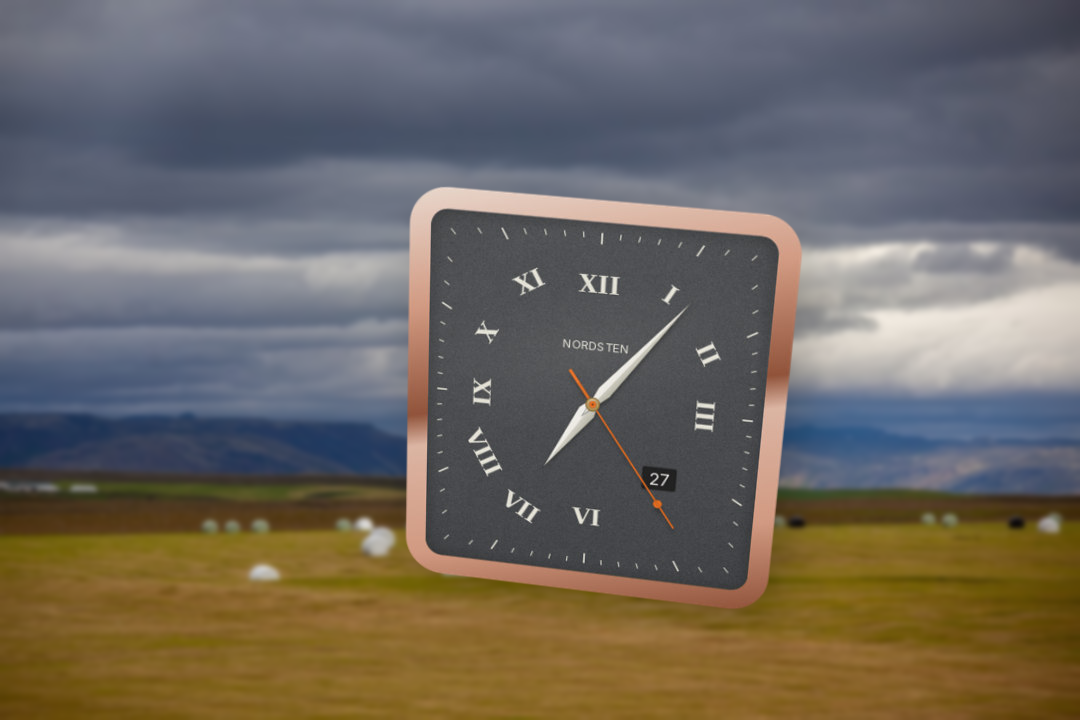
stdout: **7:06:24**
